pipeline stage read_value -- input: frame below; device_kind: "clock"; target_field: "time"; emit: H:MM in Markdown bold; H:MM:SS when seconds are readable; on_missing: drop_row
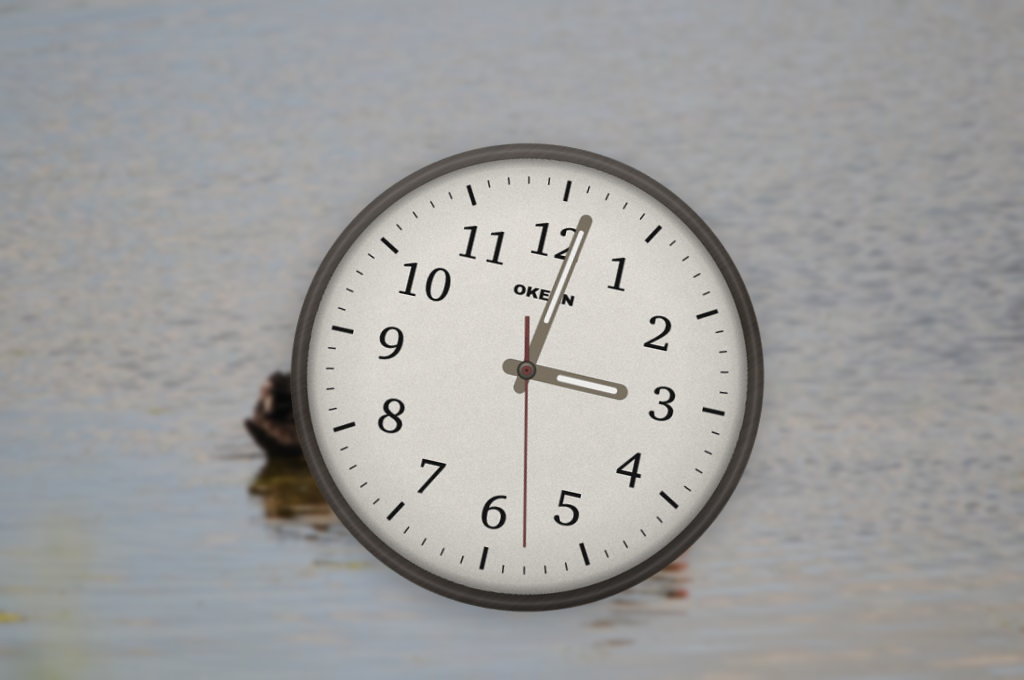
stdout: **3:01:28**
